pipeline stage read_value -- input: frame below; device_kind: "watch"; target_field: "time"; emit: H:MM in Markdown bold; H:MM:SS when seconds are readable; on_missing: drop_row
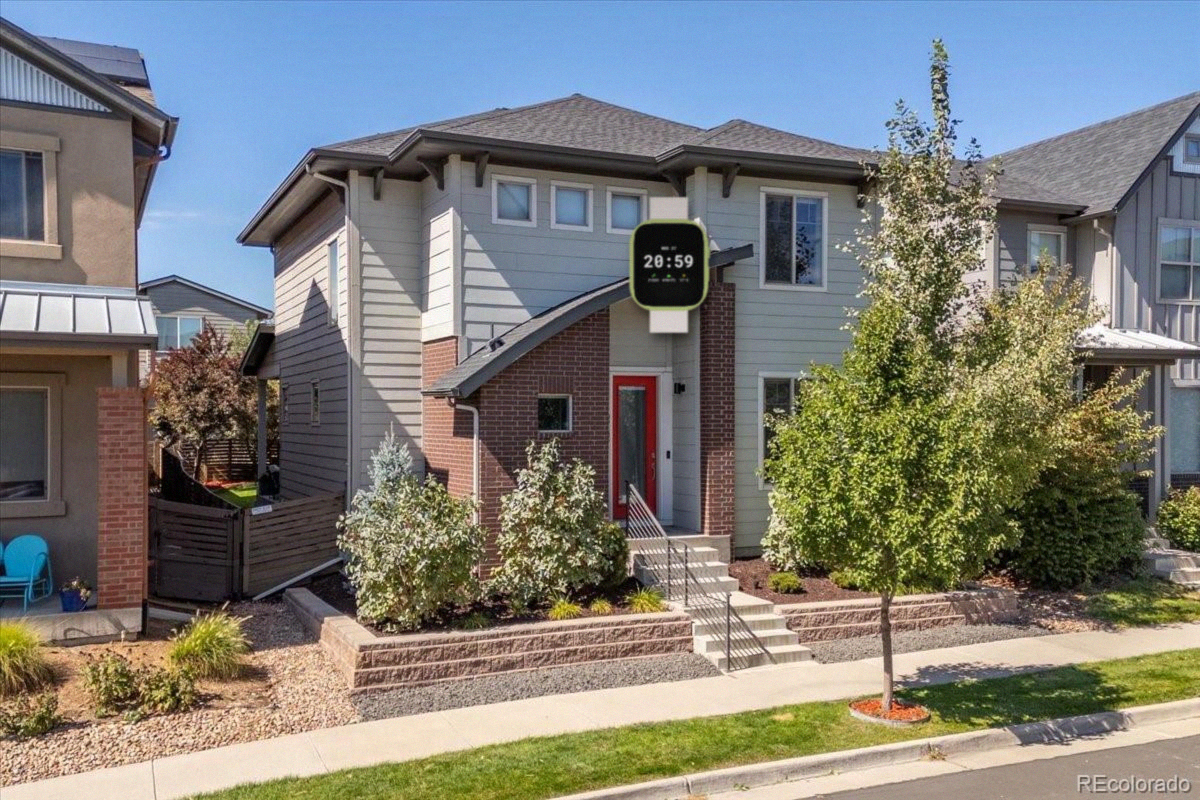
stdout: **20:59**
